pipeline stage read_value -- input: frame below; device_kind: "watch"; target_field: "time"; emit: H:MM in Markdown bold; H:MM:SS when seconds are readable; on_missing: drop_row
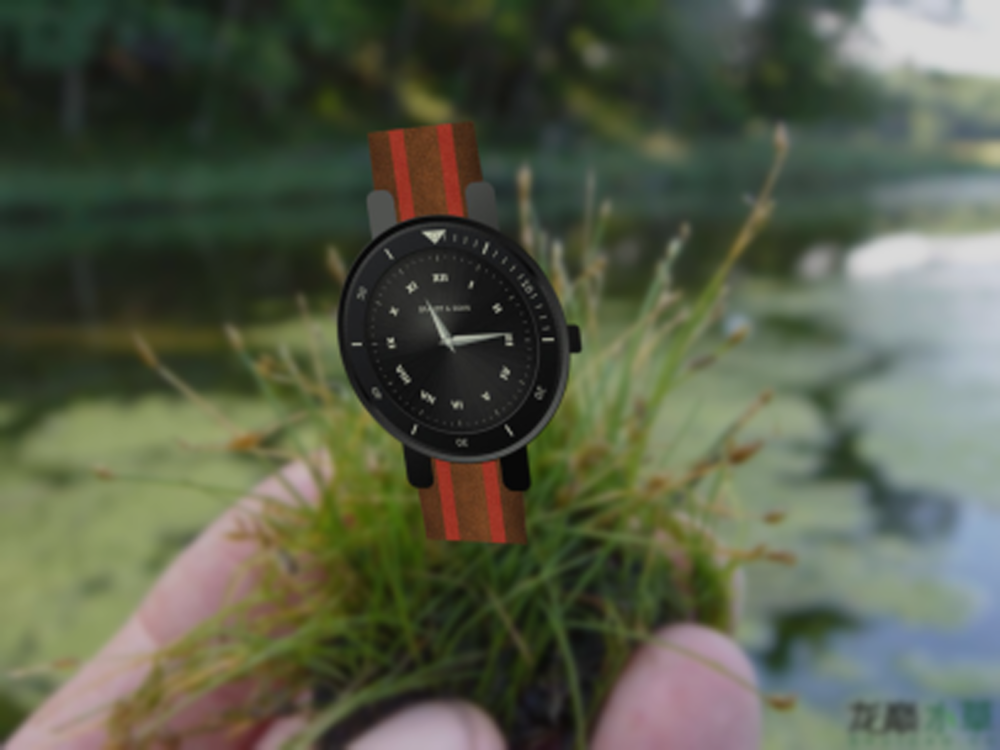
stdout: **11:14**
